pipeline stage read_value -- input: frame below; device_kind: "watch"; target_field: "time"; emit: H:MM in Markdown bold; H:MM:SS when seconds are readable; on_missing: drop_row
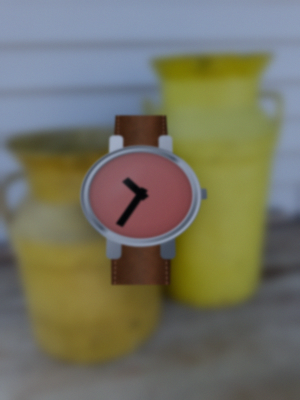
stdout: **10:35**
